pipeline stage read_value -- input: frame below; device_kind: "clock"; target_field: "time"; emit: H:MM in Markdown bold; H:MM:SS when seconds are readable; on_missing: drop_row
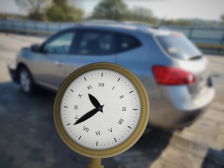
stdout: **10:39**
